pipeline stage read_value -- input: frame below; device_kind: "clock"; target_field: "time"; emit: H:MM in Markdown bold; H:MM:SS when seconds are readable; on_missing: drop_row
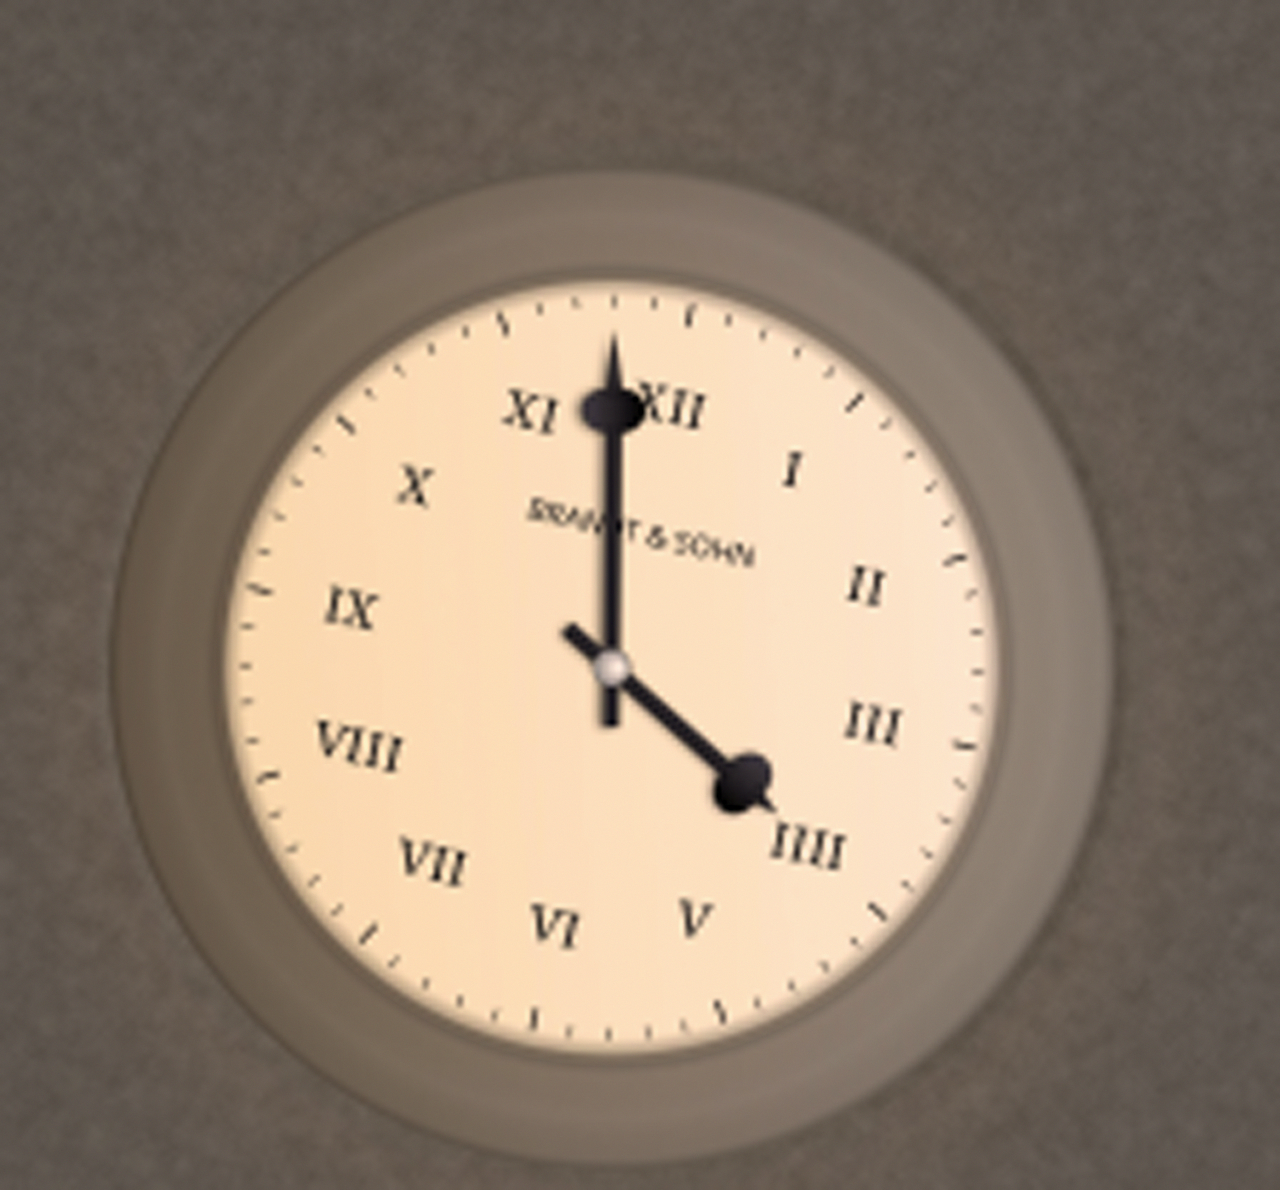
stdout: **3:58**
